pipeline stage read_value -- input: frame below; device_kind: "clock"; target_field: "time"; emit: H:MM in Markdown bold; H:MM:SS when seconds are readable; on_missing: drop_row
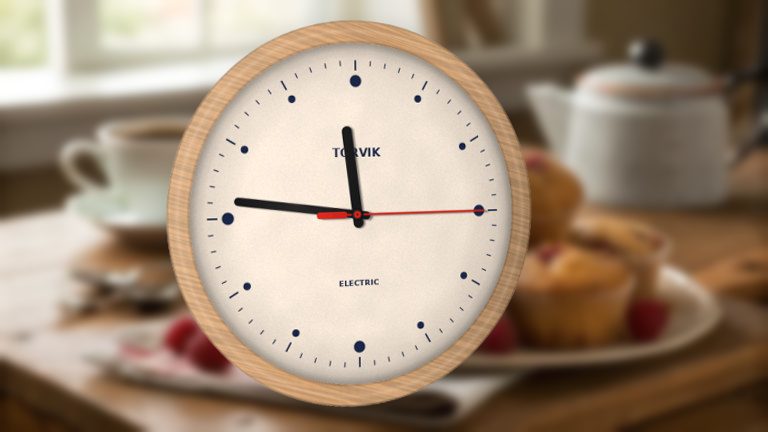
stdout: **11:46:15**
